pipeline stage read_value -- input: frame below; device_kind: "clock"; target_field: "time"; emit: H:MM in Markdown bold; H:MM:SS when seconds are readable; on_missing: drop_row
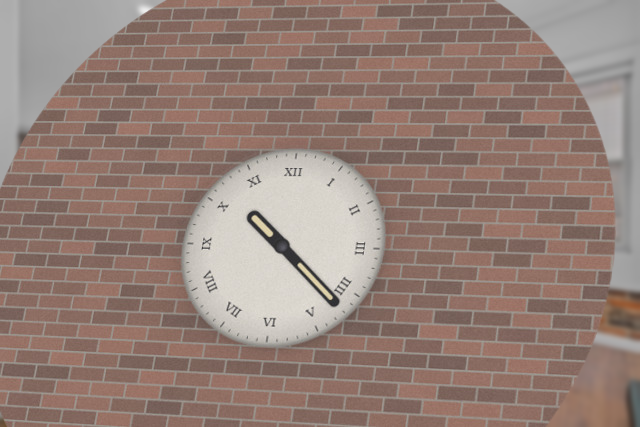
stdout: **10:22**
